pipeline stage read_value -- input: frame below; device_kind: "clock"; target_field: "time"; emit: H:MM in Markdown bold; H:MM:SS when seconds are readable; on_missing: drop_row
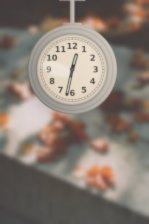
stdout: **12:32**
